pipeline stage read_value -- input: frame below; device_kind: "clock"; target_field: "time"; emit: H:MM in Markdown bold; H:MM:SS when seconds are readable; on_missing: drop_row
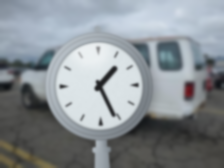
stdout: **1:26**
